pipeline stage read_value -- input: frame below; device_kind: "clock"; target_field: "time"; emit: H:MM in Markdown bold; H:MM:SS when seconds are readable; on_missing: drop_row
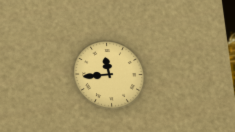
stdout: **11:44**
